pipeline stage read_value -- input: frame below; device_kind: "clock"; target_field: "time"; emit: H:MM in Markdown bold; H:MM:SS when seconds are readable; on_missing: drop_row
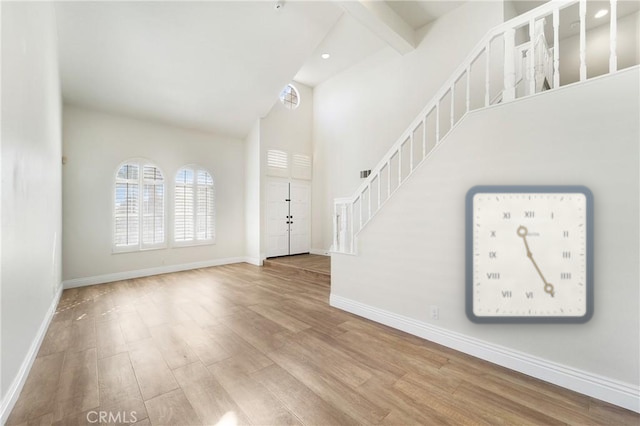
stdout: **11:25**
